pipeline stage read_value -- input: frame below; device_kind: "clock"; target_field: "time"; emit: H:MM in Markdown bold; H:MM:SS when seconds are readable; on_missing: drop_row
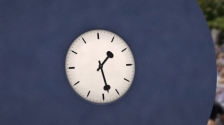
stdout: **1:28**
